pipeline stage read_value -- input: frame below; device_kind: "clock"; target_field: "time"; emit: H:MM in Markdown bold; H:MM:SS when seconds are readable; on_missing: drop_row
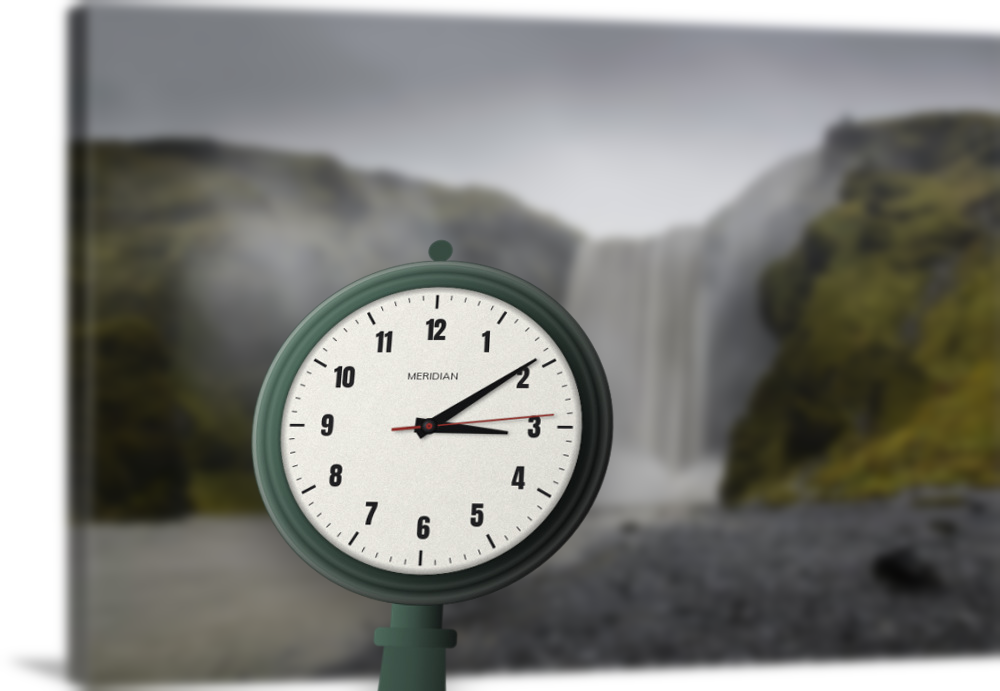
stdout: **3:09:14**
